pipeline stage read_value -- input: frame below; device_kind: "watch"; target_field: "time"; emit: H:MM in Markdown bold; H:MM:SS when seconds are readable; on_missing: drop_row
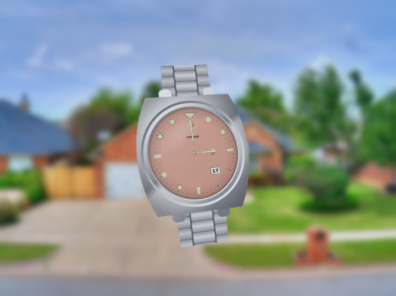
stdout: **3:00**
